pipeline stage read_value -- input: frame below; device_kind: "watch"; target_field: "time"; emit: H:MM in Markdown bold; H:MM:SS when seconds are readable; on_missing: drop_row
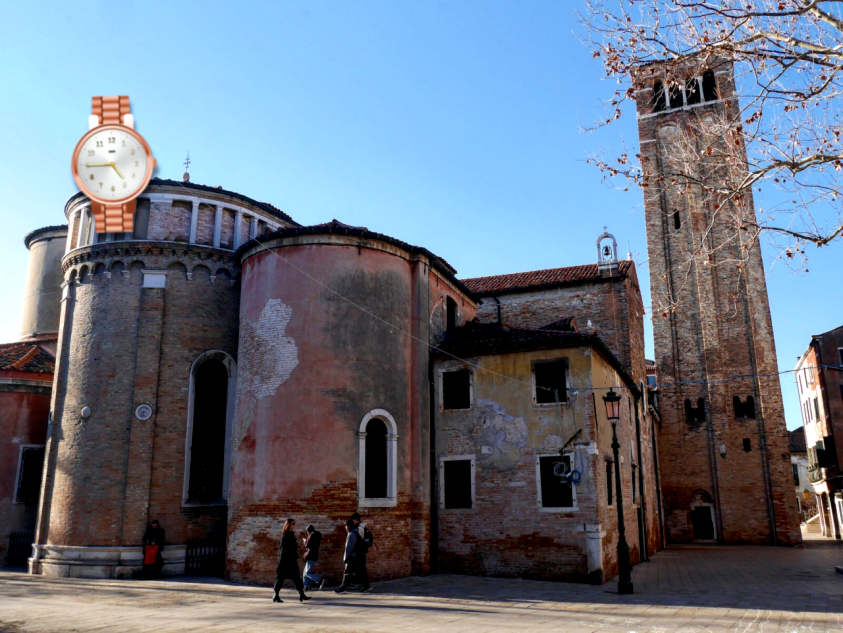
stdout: **4:45**
